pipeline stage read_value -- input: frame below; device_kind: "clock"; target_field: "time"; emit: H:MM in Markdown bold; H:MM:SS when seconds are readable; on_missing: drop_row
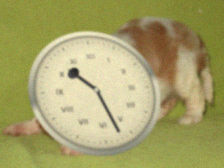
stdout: **10:27**
